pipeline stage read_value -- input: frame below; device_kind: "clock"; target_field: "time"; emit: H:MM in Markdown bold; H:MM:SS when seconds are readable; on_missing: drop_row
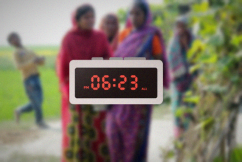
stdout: **6:23**
